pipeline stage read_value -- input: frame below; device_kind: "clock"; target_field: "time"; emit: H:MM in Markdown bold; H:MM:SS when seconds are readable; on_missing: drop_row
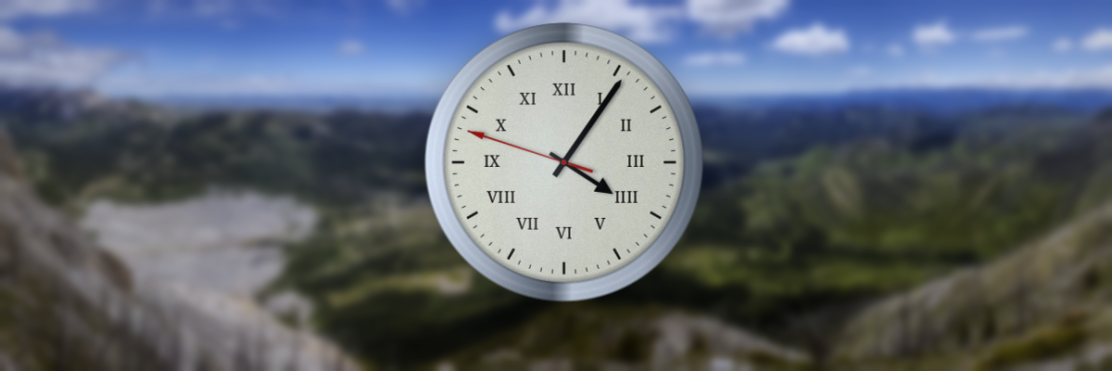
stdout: **4:05:48**
